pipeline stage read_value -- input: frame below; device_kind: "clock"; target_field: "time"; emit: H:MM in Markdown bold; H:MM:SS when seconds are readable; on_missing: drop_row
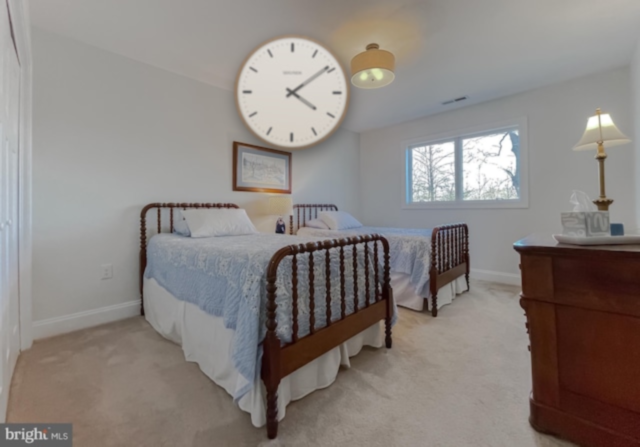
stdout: **4:09**
